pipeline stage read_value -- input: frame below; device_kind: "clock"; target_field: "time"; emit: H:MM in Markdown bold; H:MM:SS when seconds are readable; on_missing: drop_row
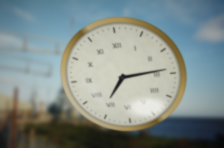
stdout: **7:14**
